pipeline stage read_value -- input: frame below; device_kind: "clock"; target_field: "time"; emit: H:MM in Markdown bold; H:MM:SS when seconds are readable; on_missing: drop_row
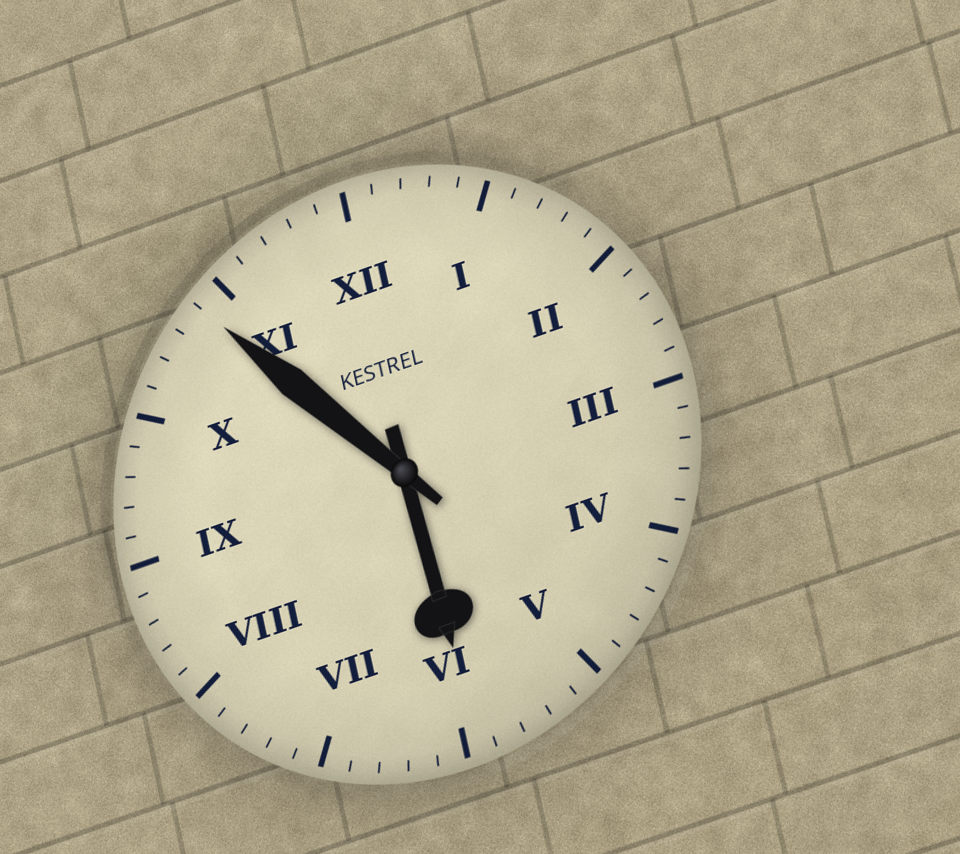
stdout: **5:54**
